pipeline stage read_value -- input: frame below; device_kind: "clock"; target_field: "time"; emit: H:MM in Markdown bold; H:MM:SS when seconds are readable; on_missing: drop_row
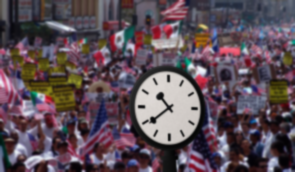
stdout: **10:39**
